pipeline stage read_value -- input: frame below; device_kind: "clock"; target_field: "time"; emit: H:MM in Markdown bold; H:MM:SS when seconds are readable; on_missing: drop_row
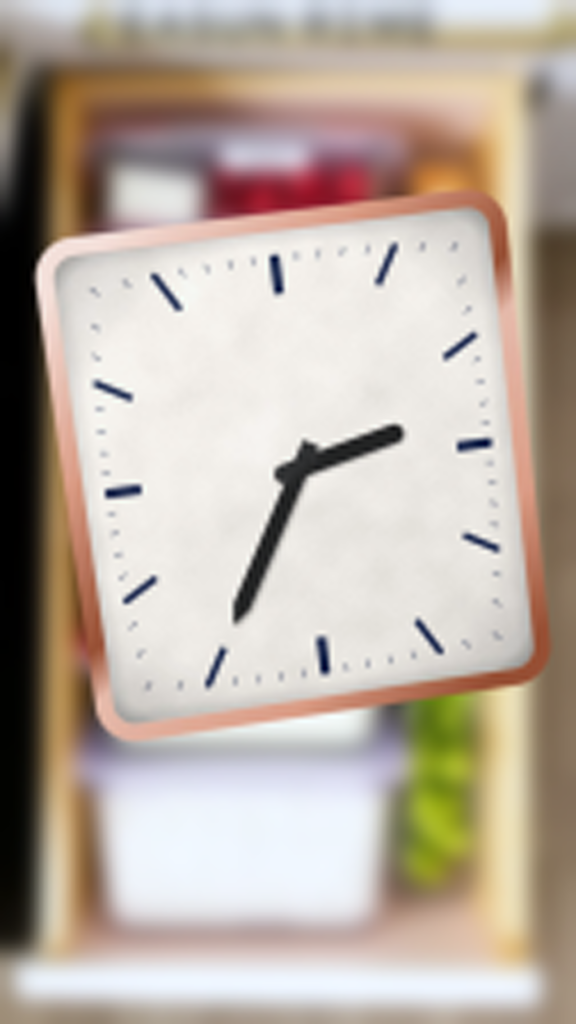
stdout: **2:35**
